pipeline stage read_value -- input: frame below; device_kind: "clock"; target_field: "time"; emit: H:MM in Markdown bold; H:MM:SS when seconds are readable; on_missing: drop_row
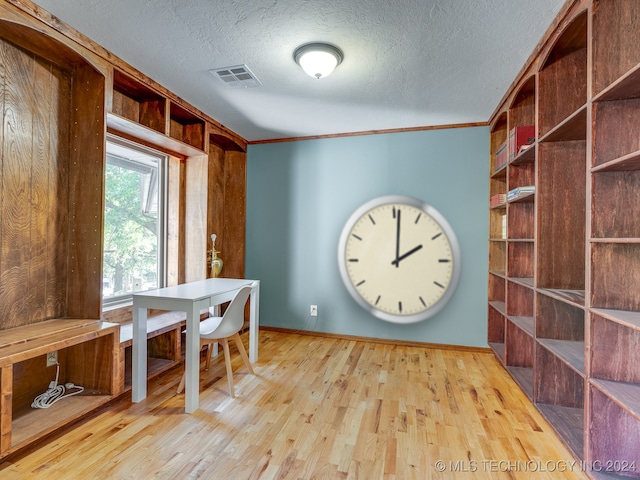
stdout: **2:01**
